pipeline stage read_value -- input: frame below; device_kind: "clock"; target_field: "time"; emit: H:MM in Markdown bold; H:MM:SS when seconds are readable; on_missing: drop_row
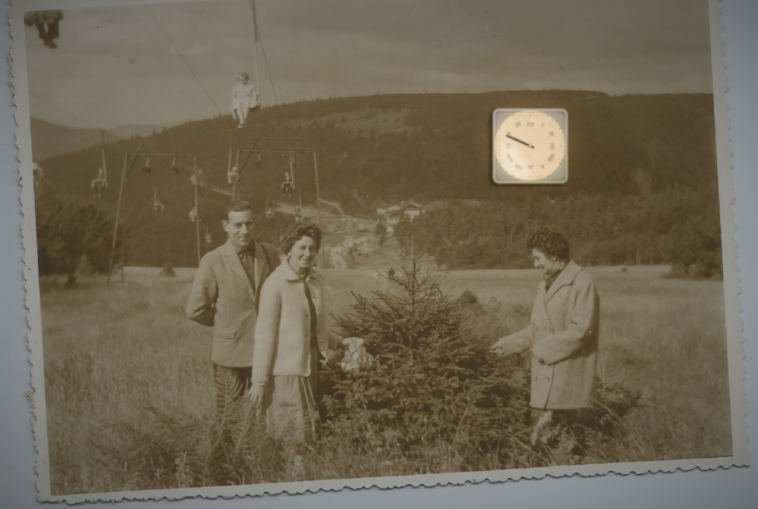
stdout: **9:49**
